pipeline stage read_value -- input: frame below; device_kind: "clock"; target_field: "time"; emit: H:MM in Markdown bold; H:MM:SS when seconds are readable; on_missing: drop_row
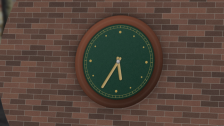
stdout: **5:35**
